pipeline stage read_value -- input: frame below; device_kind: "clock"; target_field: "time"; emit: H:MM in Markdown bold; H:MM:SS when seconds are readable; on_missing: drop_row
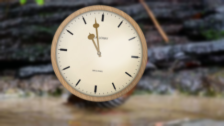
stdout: **10:58**
